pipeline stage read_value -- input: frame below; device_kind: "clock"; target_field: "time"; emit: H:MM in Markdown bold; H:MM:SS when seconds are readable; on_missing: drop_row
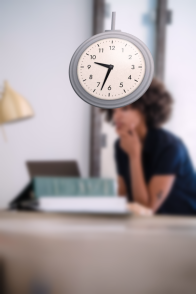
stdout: **9:33**
